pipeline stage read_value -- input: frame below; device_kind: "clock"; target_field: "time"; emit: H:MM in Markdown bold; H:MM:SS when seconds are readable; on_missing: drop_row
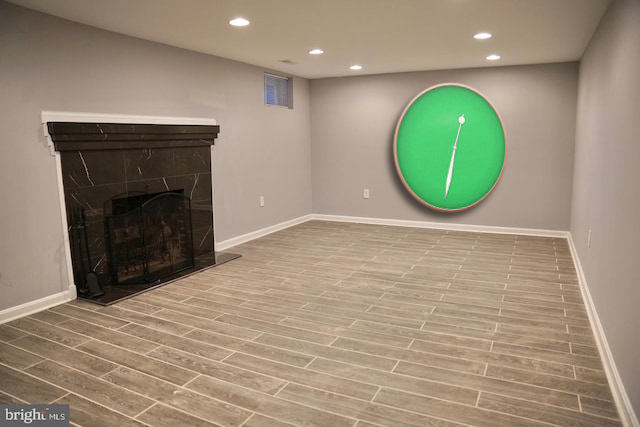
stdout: **12:32**
